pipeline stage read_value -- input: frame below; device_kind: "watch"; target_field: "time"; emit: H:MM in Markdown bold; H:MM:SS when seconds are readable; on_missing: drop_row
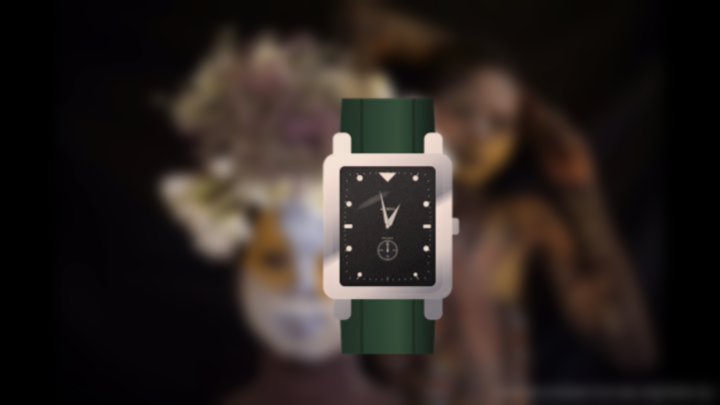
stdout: **12:58**
